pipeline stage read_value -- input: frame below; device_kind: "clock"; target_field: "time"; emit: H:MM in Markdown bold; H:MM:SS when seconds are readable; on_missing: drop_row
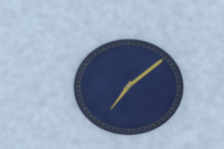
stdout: **7:08**
